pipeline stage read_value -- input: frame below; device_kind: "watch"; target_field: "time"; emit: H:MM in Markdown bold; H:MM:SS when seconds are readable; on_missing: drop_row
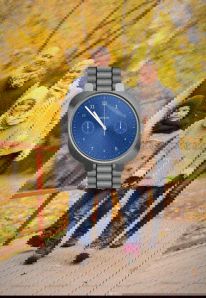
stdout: **10:53**
